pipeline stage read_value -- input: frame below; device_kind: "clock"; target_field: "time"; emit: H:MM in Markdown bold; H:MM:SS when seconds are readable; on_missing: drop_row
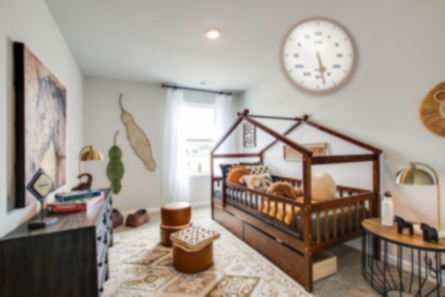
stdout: **5:28**
